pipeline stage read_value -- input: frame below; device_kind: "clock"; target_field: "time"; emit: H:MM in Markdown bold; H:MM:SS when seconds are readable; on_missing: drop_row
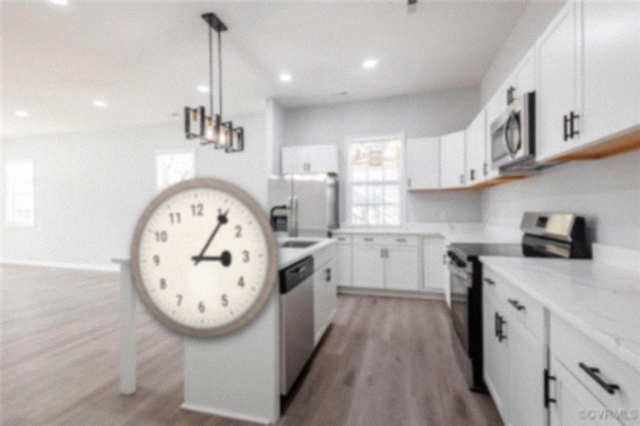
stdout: **3:06**
